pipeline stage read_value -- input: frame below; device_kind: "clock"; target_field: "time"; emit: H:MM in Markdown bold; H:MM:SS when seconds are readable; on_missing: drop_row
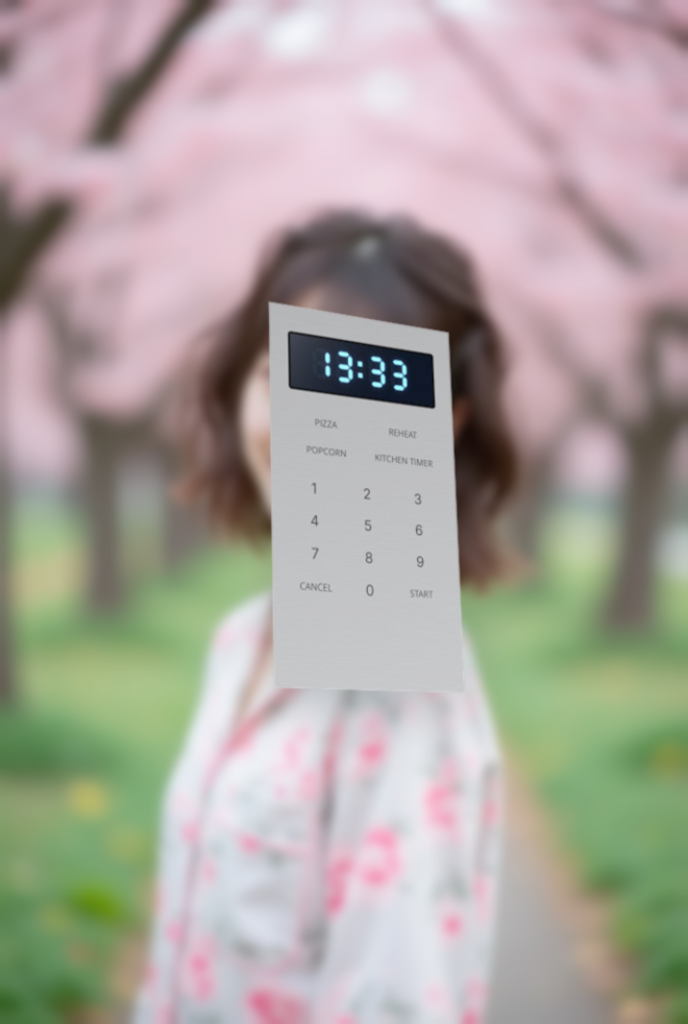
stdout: **13:33**
